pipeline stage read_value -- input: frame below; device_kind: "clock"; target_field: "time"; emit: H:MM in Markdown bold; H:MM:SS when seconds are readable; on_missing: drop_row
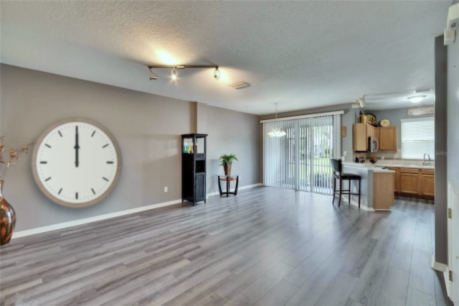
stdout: **12:00**
